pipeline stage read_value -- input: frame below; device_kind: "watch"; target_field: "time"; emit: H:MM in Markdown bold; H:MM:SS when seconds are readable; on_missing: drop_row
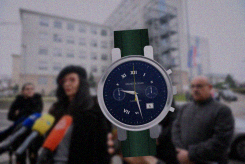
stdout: **9:28**
